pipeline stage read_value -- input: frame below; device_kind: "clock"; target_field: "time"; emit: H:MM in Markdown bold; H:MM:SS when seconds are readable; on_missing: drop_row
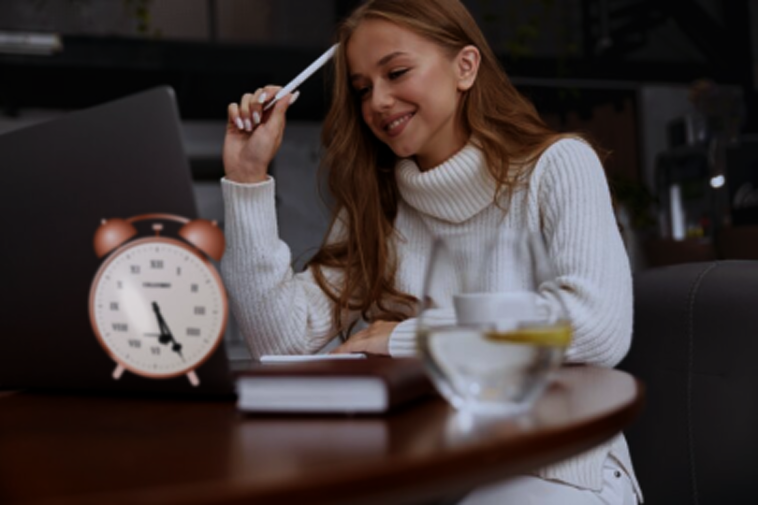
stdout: **5:25**
